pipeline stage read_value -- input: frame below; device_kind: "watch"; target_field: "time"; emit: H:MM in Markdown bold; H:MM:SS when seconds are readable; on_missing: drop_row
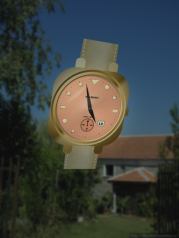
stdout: **4:57**
